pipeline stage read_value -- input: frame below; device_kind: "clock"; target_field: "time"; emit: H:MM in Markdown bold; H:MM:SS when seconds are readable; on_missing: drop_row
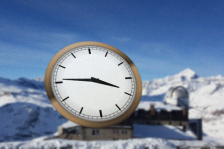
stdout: **3:46**
